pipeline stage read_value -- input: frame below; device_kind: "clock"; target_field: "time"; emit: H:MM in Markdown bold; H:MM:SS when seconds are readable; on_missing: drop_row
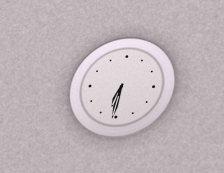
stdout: **6:31**
